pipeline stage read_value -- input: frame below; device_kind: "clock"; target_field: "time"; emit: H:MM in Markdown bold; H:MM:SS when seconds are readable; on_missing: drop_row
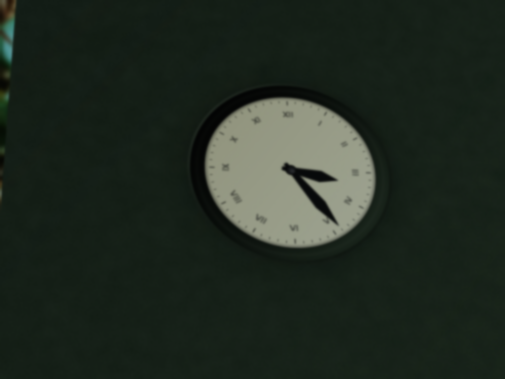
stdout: **3:24**
